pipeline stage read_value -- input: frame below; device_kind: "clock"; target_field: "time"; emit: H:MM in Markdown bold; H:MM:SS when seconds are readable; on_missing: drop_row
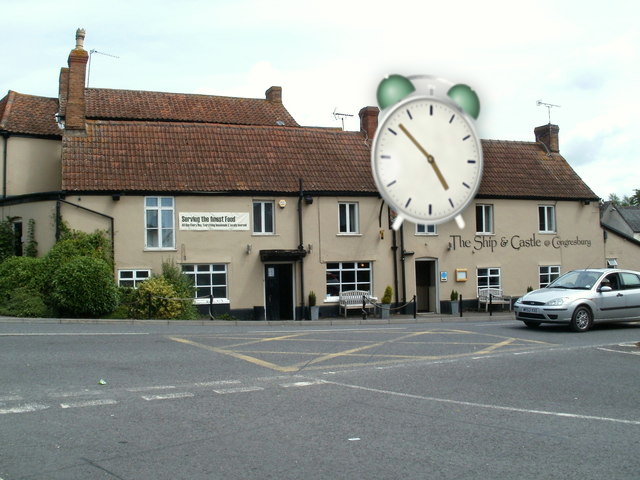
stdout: **4:52**
